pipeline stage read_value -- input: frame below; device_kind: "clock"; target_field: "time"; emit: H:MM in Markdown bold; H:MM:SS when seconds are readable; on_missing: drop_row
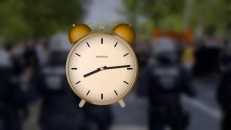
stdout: **8:14**
